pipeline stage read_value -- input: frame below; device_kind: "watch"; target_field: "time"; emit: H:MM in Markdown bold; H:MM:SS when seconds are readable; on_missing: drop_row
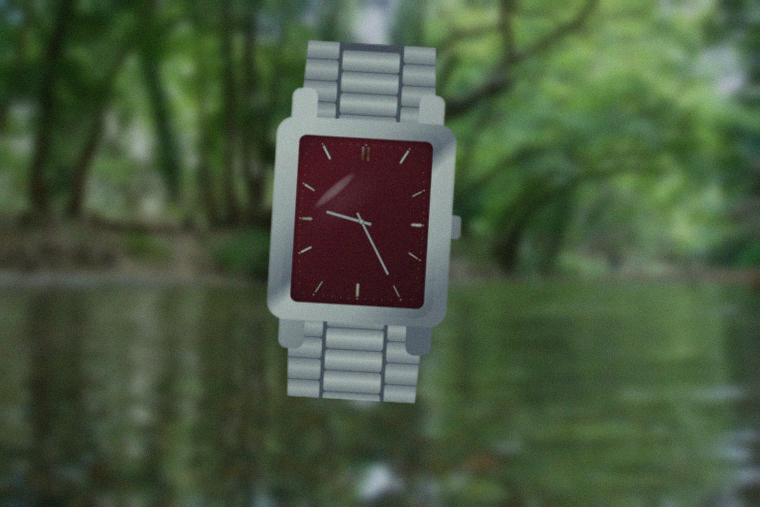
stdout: **9:25**
